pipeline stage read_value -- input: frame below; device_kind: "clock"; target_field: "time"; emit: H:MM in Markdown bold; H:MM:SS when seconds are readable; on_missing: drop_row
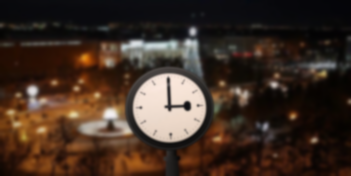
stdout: **3:00**
